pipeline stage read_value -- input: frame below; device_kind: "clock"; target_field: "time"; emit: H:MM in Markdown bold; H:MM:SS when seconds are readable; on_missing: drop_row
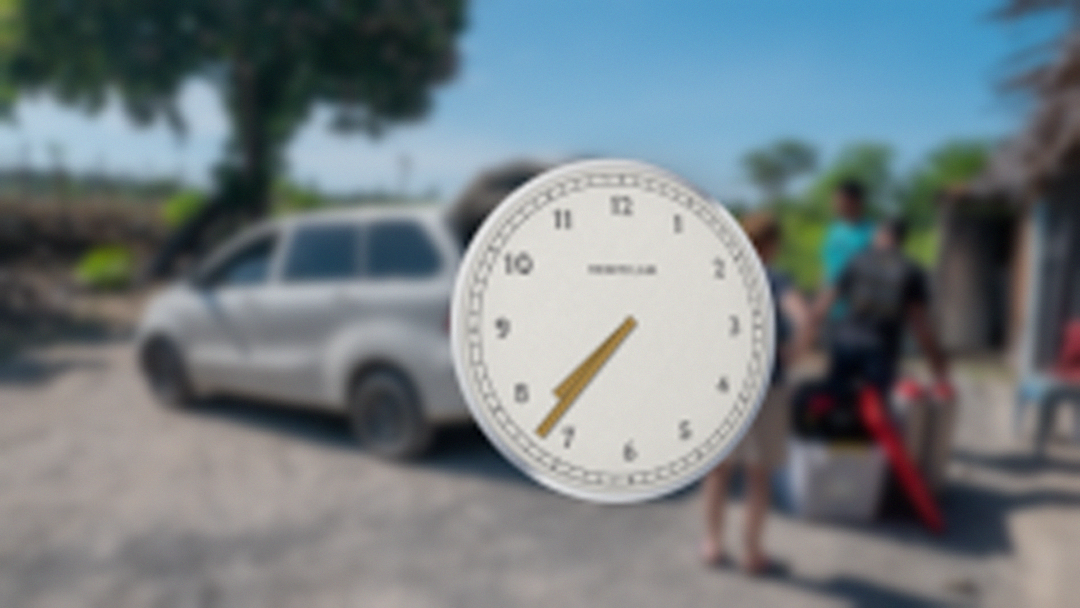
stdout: **7:37**
